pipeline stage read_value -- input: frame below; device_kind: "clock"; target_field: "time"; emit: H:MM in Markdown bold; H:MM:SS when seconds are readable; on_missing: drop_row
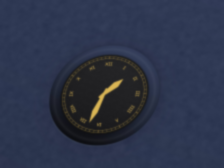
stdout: **1:33**
